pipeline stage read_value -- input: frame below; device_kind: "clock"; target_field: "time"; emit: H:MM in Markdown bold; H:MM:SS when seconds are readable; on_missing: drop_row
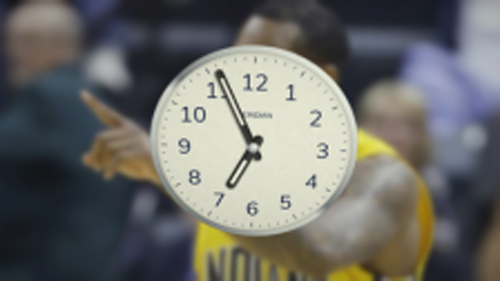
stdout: **6:56**
